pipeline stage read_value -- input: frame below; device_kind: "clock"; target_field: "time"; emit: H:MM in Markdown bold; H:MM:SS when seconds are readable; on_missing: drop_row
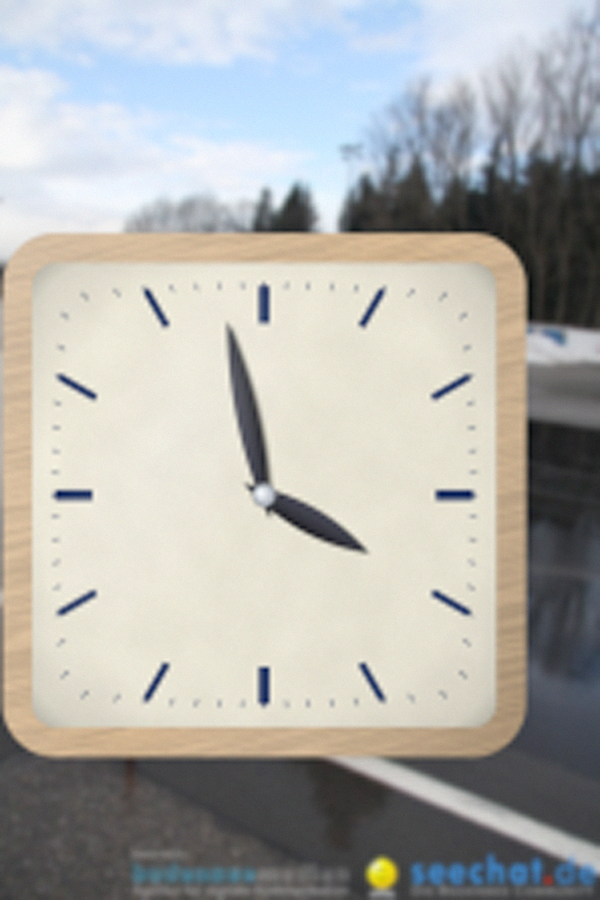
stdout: **3:58**
